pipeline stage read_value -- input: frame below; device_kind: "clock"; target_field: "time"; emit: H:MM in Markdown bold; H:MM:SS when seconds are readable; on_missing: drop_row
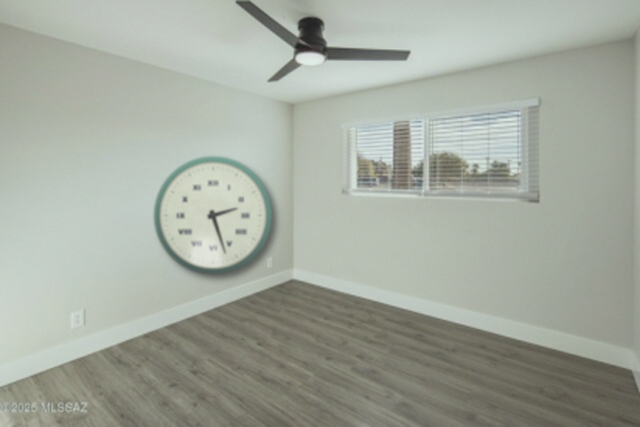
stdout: **2:27**
